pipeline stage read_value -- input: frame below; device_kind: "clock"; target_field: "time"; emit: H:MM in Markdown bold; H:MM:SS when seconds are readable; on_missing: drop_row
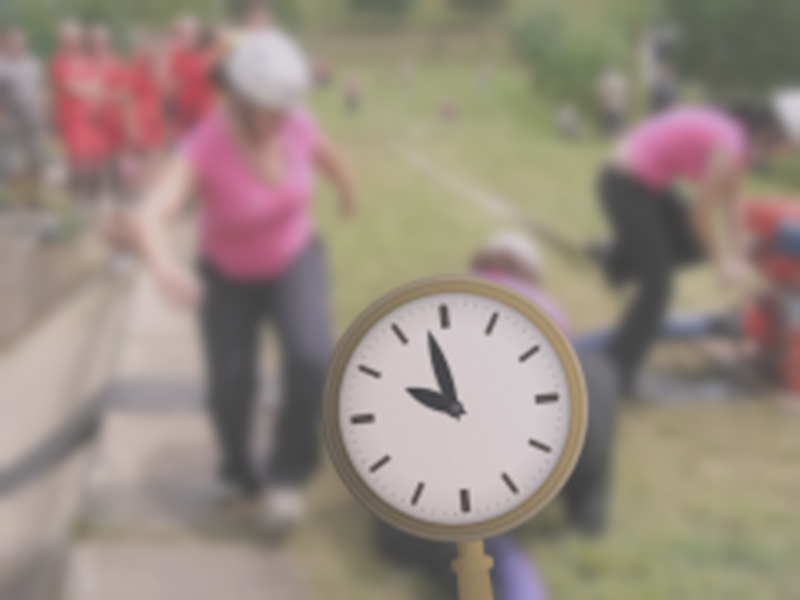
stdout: **9:58**
